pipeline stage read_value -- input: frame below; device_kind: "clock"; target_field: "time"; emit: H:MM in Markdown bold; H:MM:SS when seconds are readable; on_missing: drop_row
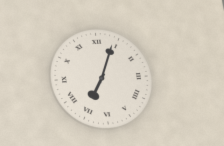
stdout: **7:04**
